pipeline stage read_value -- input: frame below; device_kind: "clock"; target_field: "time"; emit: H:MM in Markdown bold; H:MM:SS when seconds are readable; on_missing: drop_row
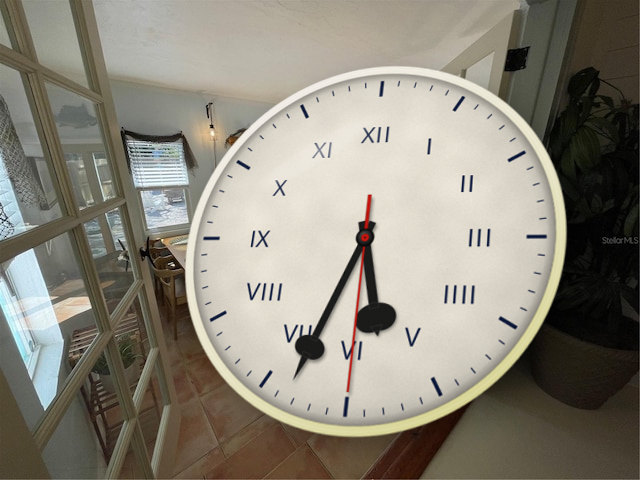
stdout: **5:33:30**
